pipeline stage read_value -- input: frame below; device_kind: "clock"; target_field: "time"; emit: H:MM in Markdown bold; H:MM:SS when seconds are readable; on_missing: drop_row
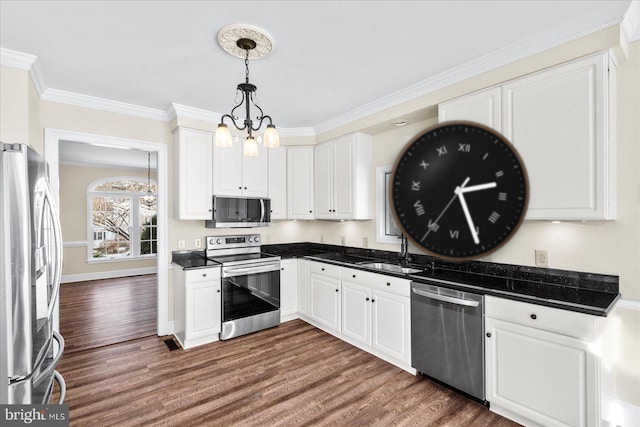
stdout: **2:25:35**
